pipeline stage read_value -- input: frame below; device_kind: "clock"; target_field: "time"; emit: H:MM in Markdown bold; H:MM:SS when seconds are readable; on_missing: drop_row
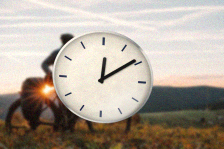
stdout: **12:09**
